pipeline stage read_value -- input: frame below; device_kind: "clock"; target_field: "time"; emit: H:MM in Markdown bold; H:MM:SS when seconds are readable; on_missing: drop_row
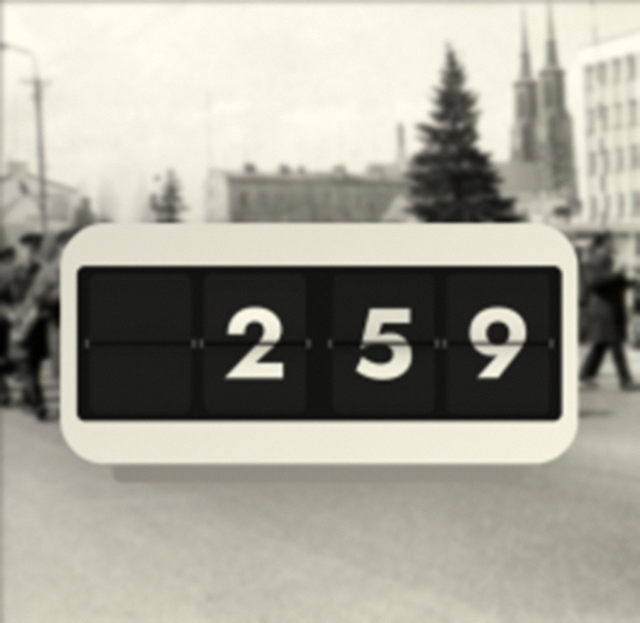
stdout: **2:59**
